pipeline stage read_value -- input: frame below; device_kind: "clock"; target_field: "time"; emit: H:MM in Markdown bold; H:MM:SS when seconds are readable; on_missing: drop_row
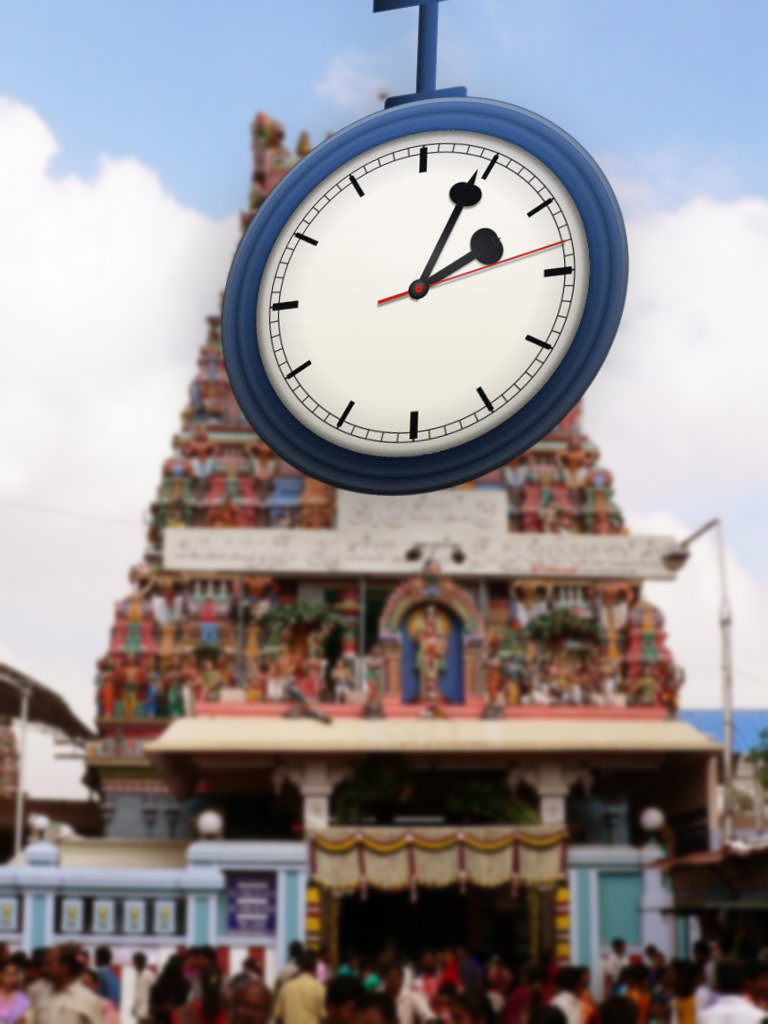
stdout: **2:04:13**
